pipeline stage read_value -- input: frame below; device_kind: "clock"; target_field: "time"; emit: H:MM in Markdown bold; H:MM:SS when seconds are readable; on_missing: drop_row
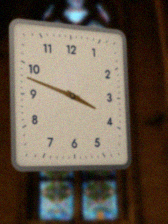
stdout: **3:48**
